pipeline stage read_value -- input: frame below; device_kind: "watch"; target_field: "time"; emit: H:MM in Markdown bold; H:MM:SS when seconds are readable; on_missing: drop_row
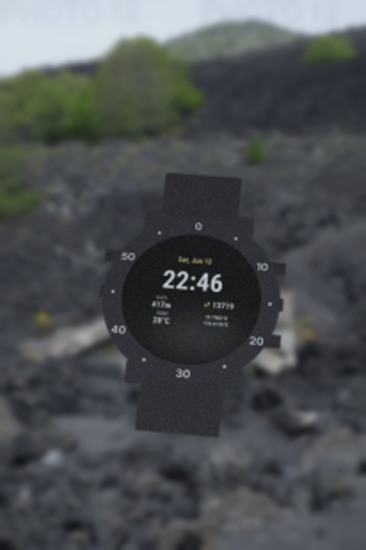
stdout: **22:46**
